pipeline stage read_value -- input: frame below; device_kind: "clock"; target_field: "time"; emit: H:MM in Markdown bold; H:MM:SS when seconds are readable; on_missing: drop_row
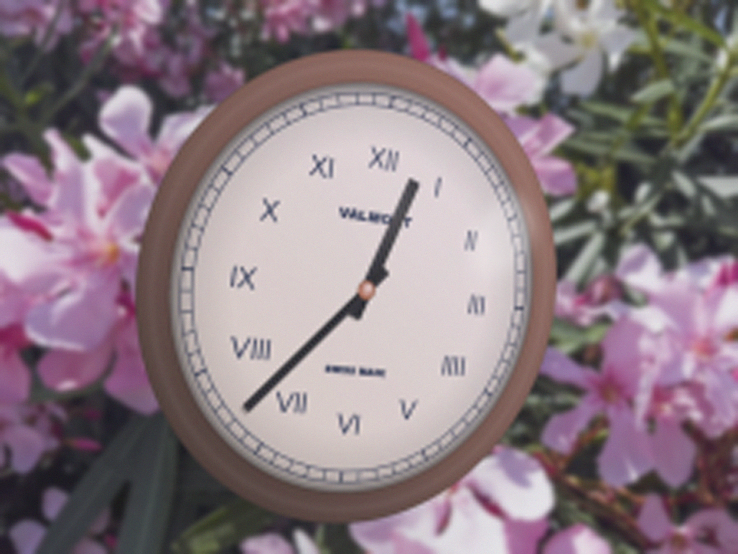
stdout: **12:37**
